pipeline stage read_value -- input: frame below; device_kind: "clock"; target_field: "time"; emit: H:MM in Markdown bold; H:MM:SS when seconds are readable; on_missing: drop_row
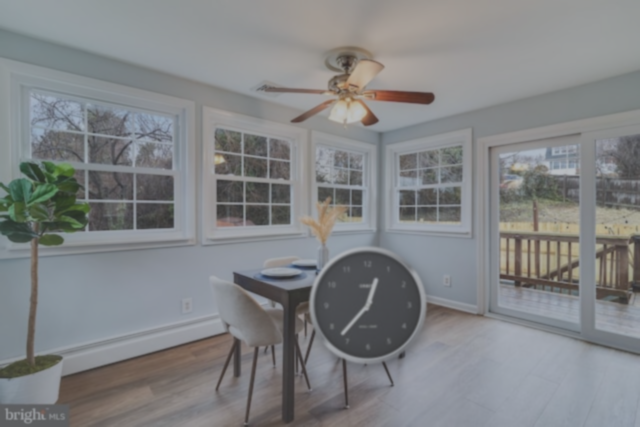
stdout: **12:37**
